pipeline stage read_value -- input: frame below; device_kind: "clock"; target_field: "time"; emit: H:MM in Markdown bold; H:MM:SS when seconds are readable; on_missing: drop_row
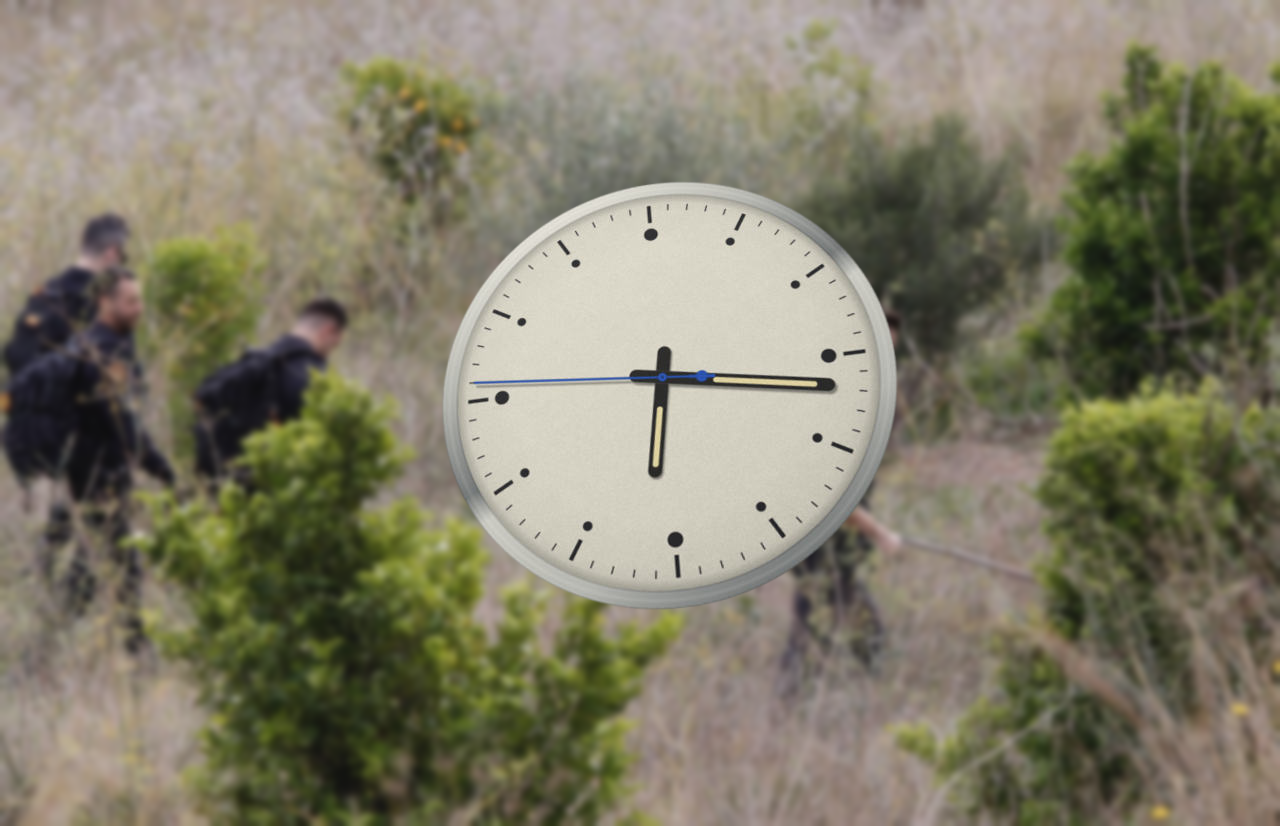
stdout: **6:16:46**
